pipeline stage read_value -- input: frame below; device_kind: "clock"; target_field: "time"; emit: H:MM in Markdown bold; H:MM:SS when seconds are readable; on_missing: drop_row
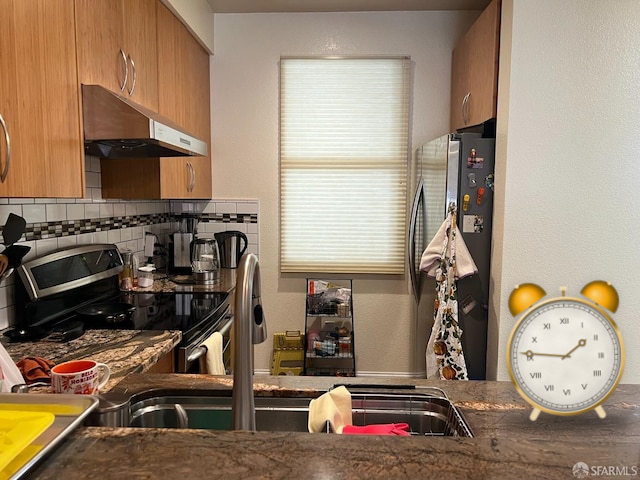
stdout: **1:46**
